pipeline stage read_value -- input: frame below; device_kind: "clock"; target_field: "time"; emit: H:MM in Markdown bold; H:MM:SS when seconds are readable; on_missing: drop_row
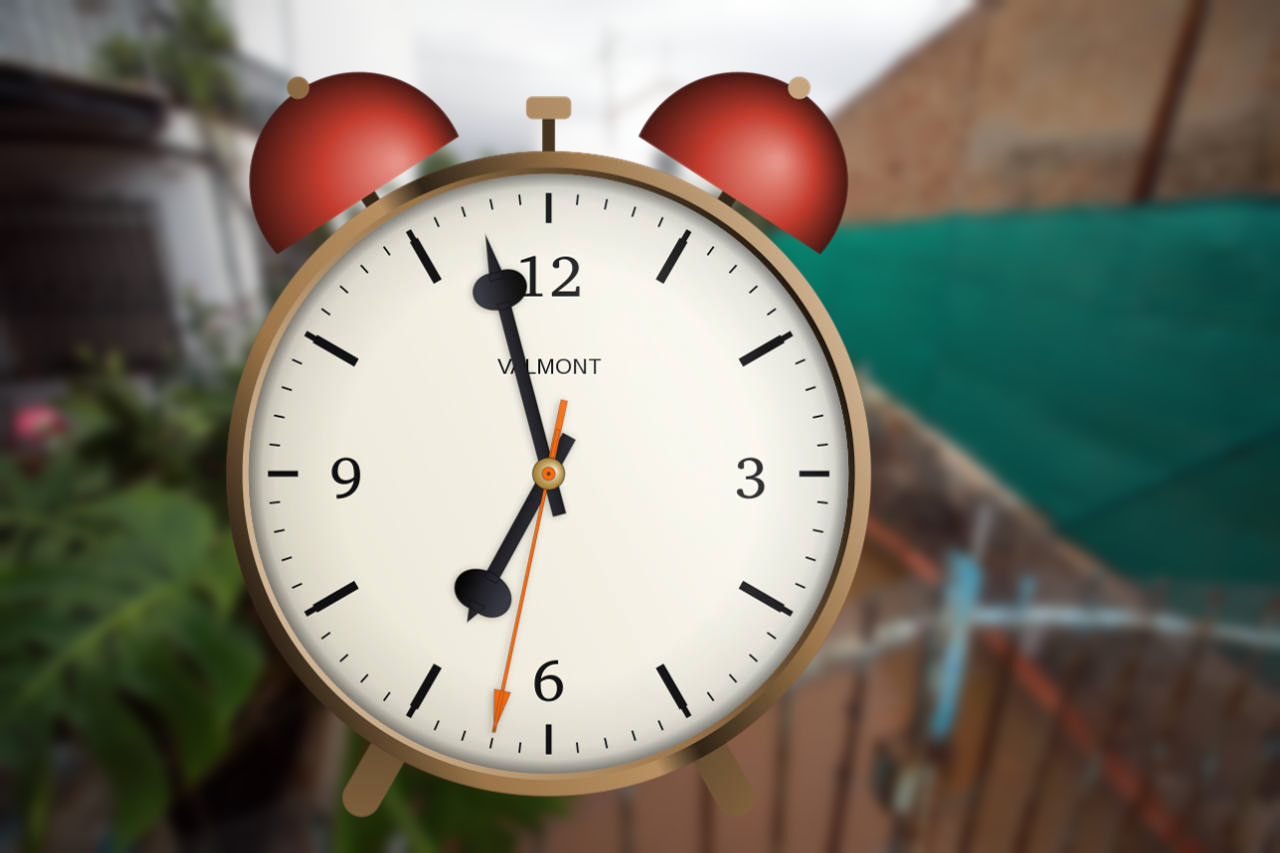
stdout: **6:57:32**
